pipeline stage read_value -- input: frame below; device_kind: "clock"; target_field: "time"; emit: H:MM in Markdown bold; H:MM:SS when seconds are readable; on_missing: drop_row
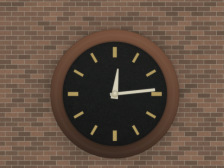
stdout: **12:14**
